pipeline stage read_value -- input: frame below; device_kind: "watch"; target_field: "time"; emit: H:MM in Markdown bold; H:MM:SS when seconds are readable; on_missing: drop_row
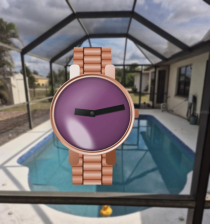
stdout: **9:13**
